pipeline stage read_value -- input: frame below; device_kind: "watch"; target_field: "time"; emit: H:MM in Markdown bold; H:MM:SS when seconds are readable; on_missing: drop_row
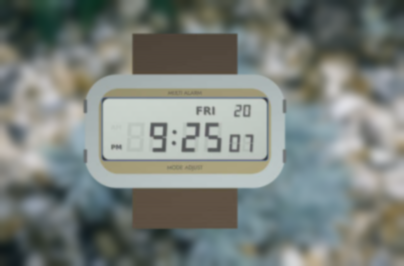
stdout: **9:25:07**
